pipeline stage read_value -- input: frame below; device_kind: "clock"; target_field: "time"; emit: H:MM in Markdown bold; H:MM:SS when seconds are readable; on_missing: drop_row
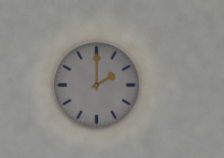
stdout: **2:00**
